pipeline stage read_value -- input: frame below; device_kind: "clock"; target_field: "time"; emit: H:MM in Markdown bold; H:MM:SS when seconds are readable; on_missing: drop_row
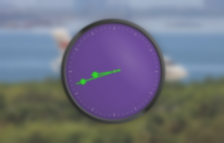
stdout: **8:42**
